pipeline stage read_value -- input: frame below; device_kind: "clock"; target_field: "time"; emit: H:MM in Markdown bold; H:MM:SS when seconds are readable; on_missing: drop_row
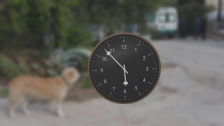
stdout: **5:53**
